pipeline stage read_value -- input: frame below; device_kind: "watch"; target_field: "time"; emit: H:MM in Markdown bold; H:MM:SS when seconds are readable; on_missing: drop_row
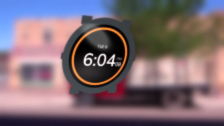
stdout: **6:04**
